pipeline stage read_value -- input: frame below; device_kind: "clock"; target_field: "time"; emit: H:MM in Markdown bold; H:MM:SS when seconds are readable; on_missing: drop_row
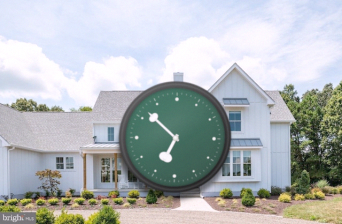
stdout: **6:52**
